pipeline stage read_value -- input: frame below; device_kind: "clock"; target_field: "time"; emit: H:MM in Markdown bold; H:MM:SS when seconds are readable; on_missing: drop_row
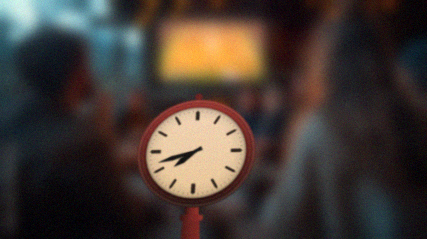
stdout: **7:42**
